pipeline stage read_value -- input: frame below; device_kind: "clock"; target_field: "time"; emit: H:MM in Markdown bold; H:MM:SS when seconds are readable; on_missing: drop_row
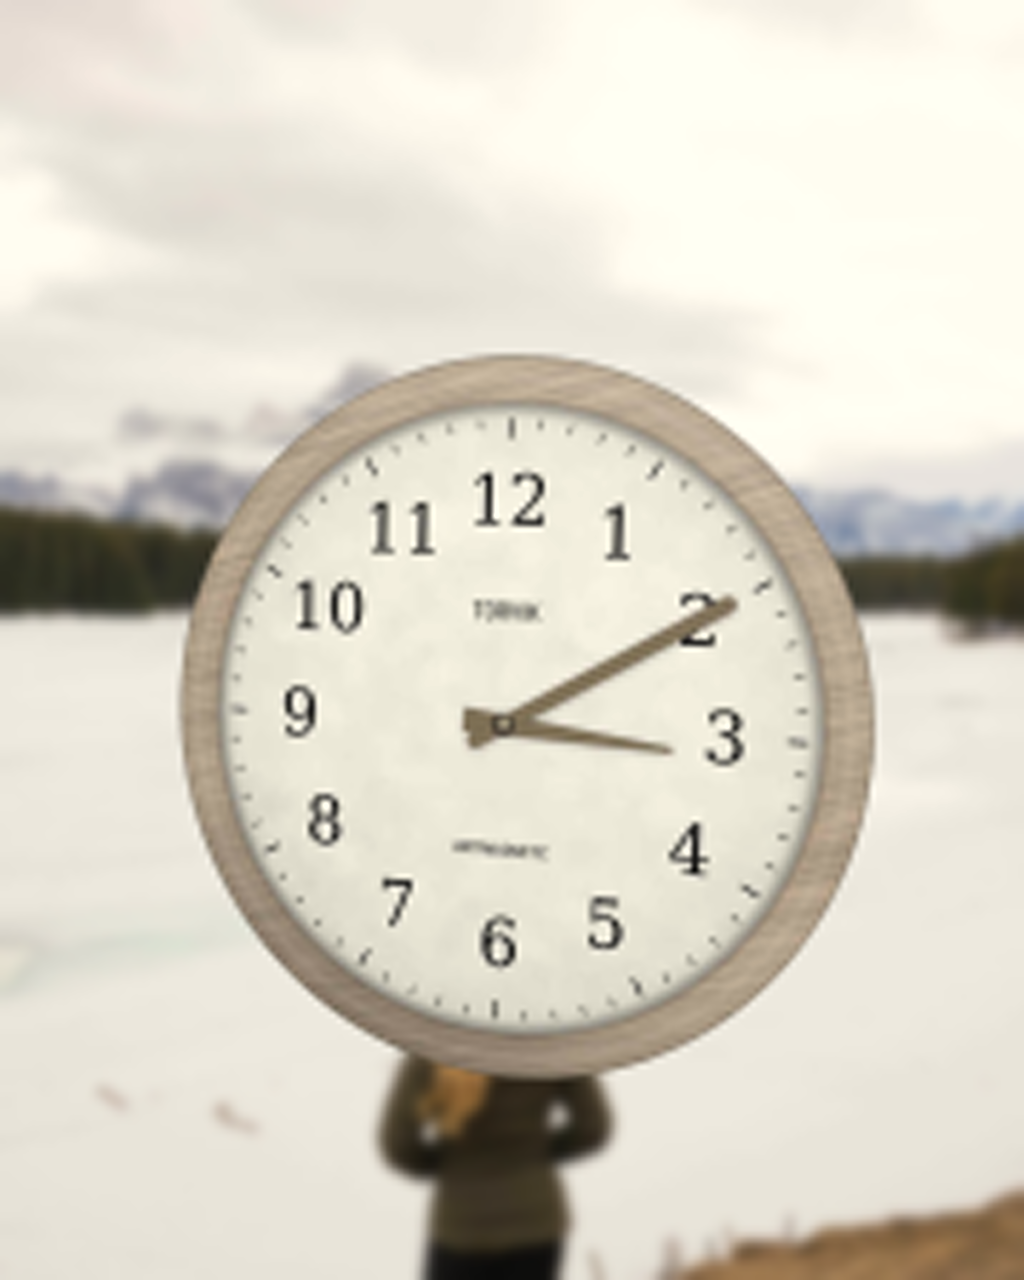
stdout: **3:10**
